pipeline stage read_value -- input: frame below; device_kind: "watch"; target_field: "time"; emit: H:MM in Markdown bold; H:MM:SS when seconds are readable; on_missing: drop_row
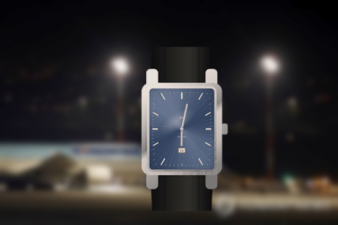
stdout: **6:02**
